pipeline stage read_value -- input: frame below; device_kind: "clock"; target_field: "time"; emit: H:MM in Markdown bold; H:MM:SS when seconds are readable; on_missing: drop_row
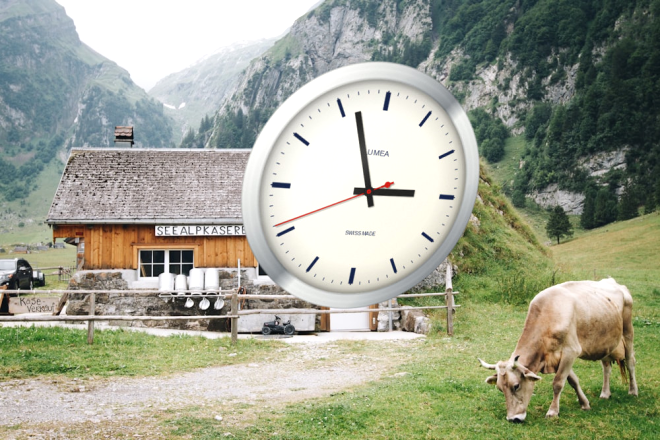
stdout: **2:56:41**
